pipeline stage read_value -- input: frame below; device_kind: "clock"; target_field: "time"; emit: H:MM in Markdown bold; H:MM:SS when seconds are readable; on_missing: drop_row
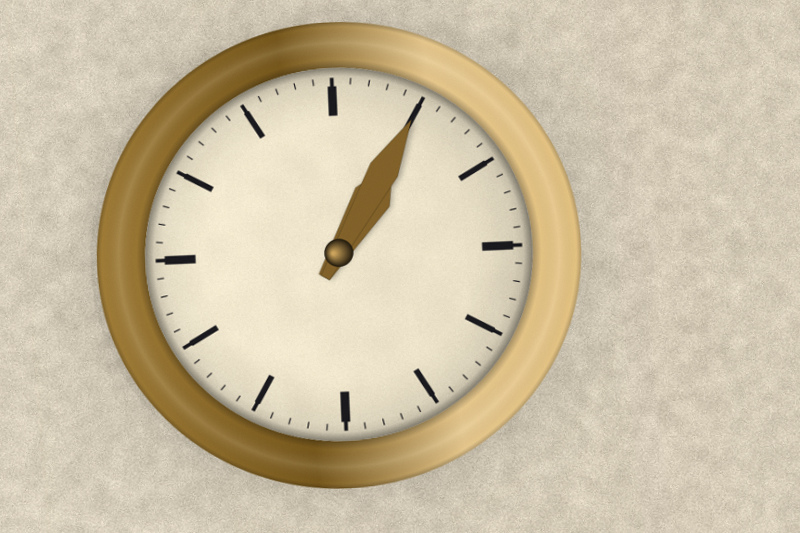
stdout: **1:05**
